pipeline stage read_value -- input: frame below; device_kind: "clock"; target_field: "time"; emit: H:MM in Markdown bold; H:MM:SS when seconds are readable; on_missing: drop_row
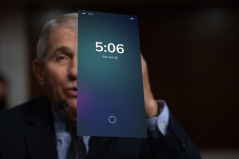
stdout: **5:06**
